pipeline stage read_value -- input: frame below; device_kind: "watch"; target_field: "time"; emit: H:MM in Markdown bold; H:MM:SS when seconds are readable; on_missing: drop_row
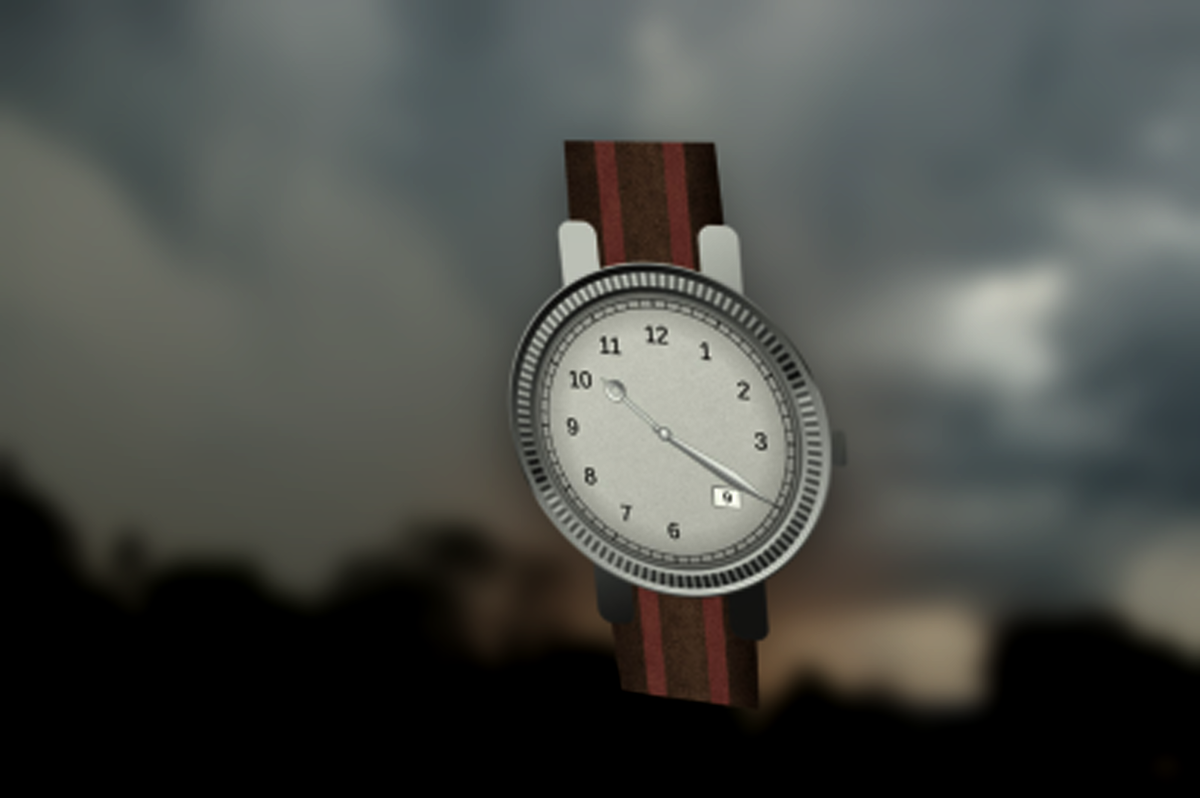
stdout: **10:20**
